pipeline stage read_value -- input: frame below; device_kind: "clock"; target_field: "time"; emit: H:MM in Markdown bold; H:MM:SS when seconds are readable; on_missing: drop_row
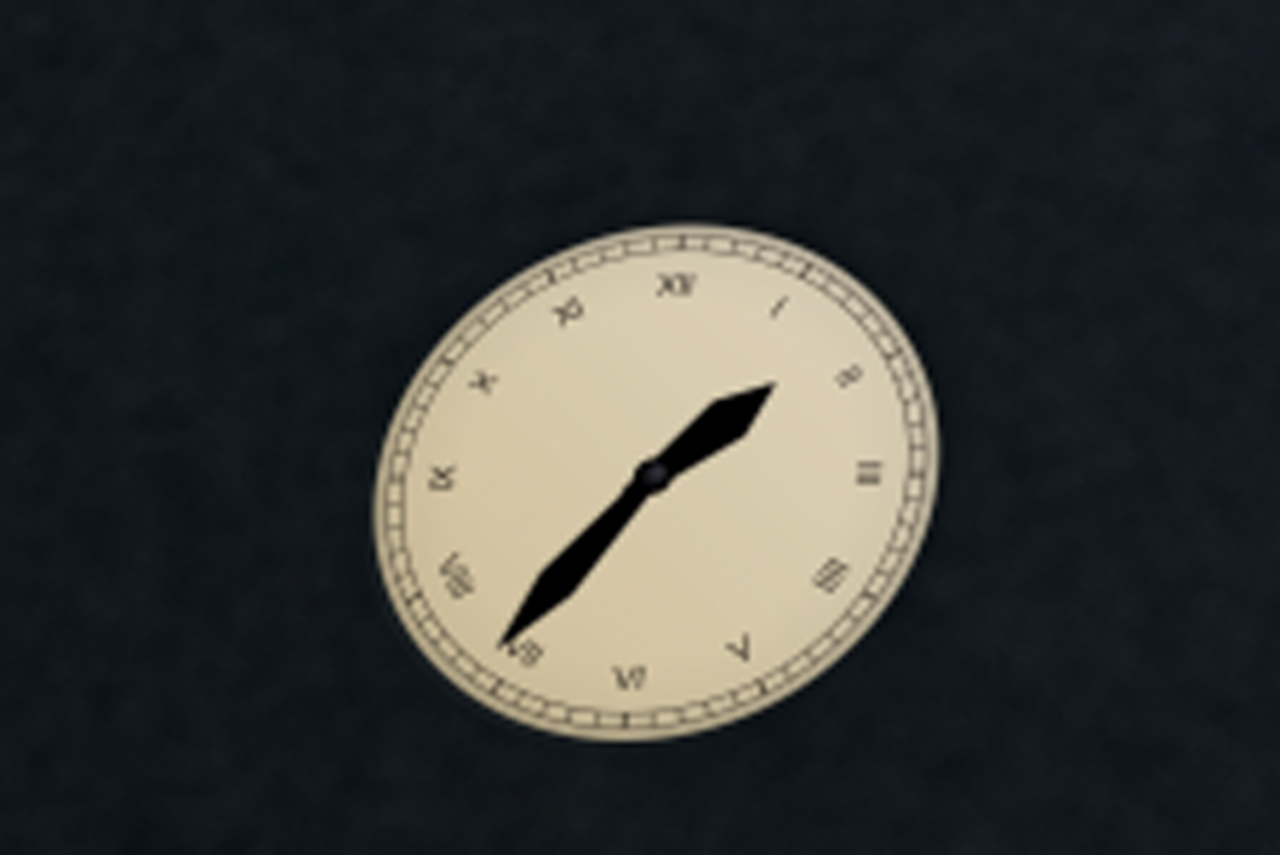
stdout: **1:36**
